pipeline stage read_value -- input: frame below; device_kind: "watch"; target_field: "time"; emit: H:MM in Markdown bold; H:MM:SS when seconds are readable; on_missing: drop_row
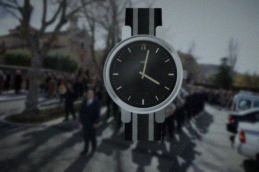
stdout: **4:02**
